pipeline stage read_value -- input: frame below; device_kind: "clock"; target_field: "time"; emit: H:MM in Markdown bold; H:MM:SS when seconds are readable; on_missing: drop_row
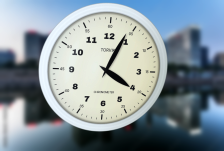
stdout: **4:04**
